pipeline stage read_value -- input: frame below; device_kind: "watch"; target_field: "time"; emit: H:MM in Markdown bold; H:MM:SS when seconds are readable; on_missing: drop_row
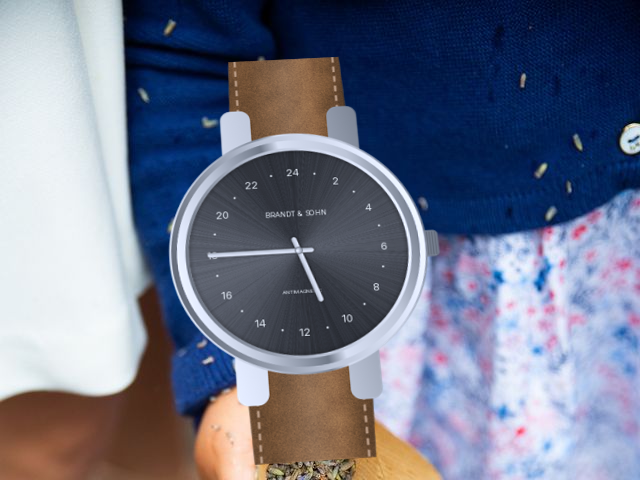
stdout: **10:45**
